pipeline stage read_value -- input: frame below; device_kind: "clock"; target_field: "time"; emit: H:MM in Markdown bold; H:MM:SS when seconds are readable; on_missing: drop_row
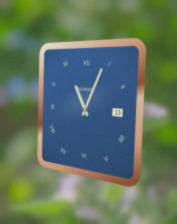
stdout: **11:04**
